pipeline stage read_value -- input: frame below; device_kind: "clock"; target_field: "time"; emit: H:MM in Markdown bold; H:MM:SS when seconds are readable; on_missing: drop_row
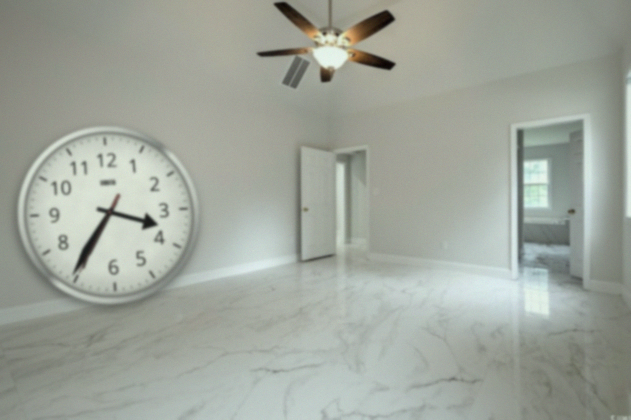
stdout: **3:35:35**
